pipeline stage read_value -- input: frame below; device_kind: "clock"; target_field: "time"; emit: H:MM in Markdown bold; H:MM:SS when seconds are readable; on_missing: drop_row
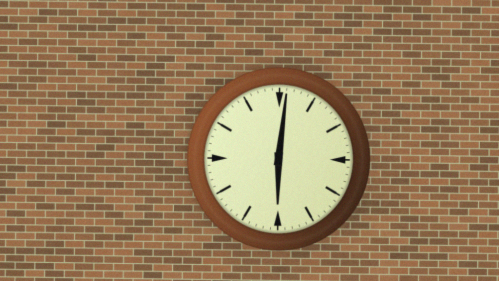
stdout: **6:01**
